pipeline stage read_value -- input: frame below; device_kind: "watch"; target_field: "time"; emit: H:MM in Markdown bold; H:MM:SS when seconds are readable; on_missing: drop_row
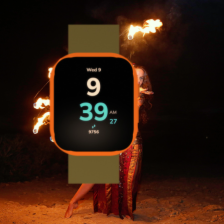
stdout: **9:39**
